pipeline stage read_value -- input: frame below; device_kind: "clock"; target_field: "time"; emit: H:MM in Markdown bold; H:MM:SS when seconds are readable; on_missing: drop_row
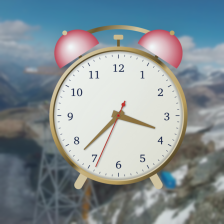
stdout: **3:37:34**
